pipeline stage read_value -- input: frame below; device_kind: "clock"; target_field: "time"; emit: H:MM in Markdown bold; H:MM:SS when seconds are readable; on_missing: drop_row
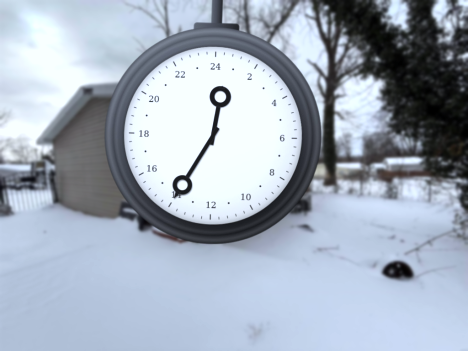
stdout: **0:35**
